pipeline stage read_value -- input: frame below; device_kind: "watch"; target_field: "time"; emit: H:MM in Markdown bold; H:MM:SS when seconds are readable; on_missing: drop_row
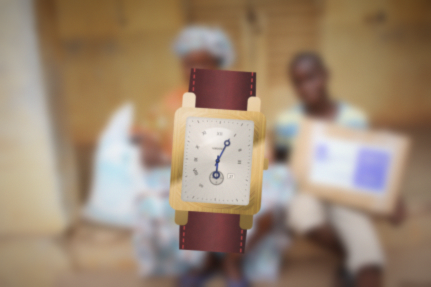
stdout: **6:04**
